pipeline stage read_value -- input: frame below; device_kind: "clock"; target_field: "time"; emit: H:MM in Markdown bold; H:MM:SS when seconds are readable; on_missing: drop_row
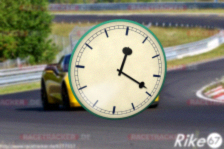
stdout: **12:19**
